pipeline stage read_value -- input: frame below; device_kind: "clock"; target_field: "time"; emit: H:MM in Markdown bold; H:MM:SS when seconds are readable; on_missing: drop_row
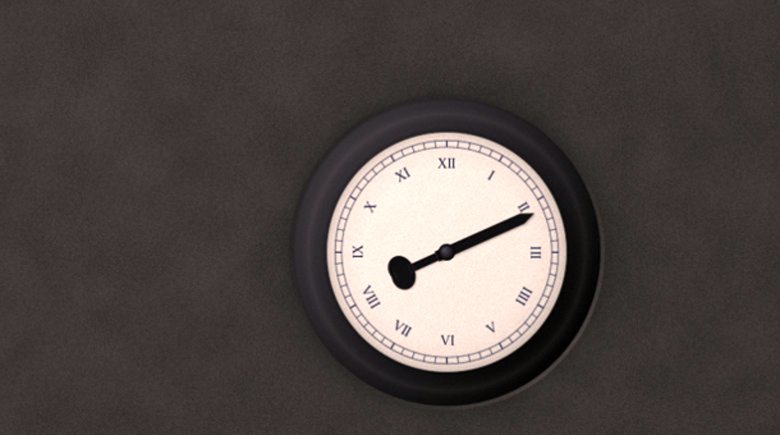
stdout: **8:11**
